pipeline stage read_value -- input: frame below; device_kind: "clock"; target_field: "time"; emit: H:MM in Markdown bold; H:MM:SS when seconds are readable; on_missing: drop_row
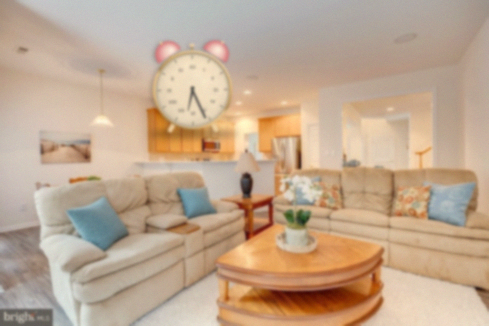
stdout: **6:26**
